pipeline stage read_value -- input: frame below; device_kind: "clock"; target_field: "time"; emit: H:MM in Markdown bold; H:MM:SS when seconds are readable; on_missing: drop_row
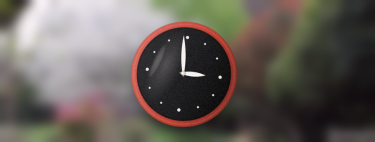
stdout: **2:59**
